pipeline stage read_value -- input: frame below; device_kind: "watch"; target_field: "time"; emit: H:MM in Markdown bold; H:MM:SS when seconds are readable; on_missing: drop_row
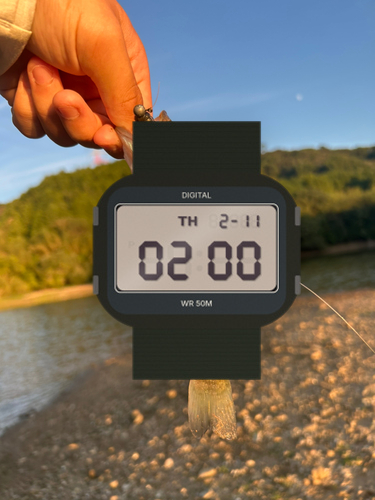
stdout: **2:00**
